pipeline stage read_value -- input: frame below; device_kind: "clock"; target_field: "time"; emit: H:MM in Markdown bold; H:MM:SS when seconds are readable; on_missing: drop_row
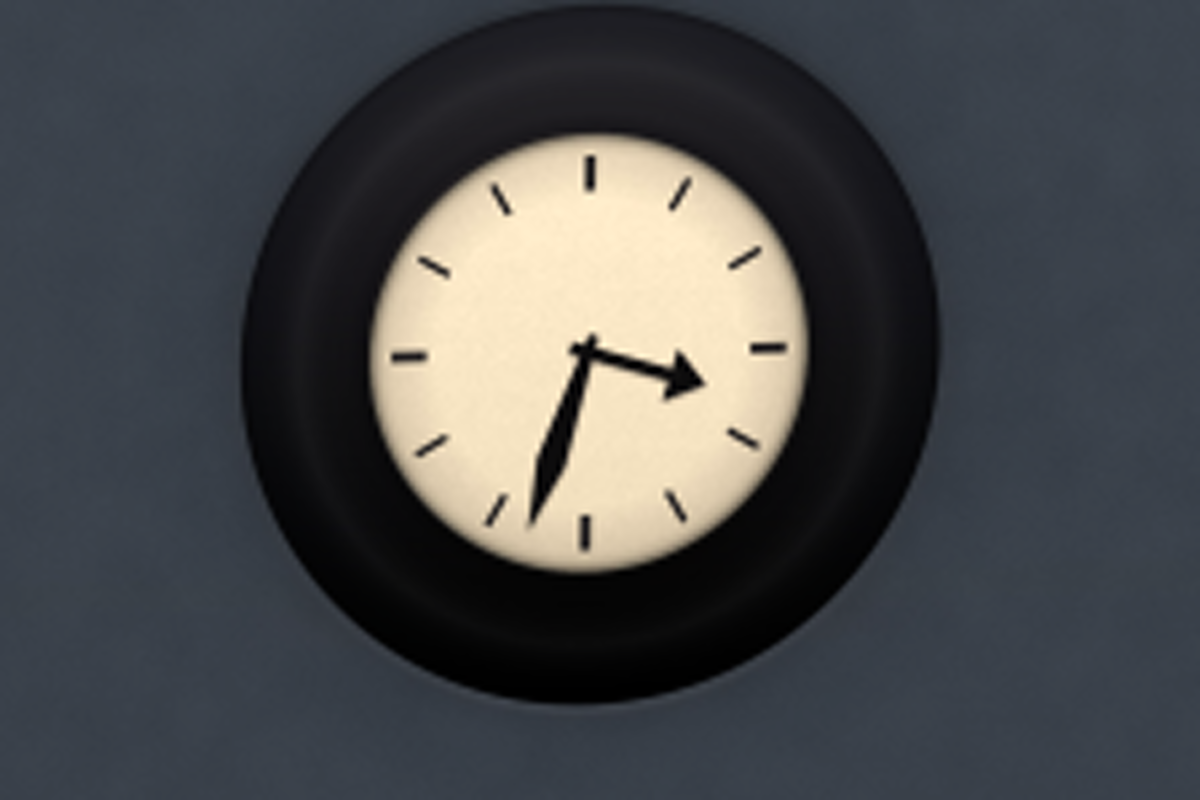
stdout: **3:33**
